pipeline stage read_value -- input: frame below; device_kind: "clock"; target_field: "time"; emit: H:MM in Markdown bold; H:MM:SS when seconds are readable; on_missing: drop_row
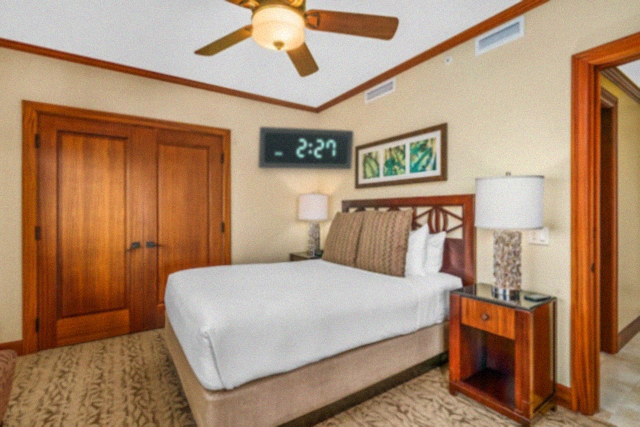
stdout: **2:27**
